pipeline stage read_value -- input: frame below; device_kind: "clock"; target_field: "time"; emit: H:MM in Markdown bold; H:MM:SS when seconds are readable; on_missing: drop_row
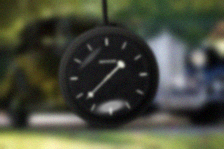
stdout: **1:38**
